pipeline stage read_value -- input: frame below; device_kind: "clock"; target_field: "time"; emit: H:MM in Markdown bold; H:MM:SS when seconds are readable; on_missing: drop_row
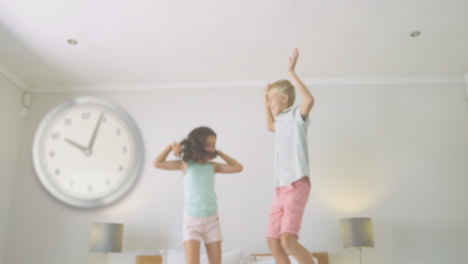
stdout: **10:04**
